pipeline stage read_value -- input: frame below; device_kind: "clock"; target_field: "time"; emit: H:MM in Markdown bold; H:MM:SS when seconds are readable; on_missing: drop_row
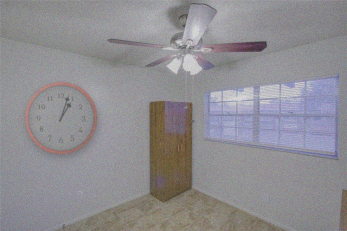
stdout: **1:03**
